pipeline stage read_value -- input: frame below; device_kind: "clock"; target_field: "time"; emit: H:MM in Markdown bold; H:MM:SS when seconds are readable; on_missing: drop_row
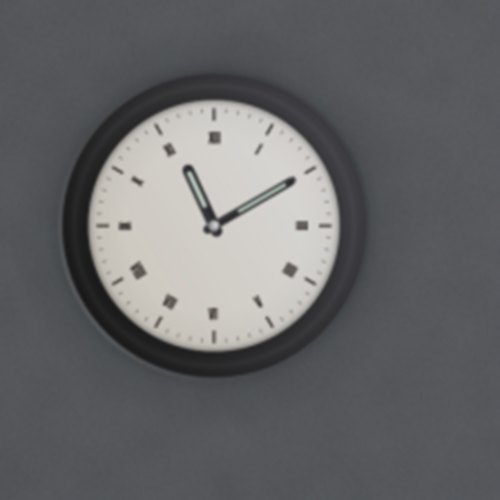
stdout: **11:10**
